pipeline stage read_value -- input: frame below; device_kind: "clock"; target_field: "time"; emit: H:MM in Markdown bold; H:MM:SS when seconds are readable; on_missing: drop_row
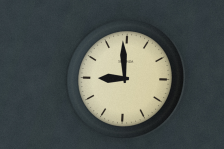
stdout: **8:59**
